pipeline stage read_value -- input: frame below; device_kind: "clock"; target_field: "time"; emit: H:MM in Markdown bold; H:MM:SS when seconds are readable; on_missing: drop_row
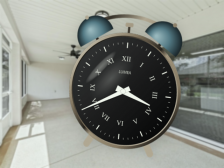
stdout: **3:40**
